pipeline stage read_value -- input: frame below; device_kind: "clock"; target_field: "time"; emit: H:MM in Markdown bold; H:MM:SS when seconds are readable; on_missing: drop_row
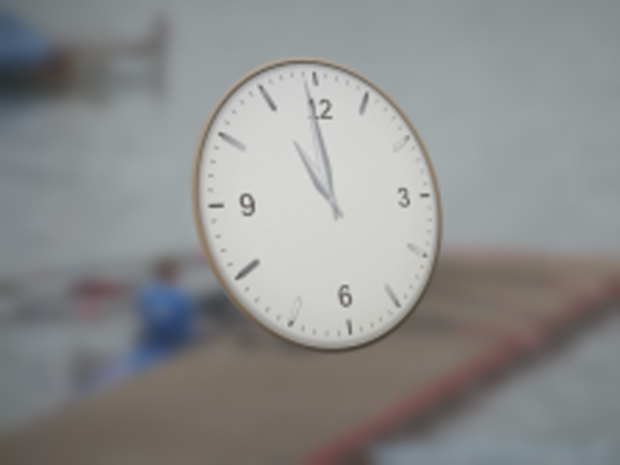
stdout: **10:59**
